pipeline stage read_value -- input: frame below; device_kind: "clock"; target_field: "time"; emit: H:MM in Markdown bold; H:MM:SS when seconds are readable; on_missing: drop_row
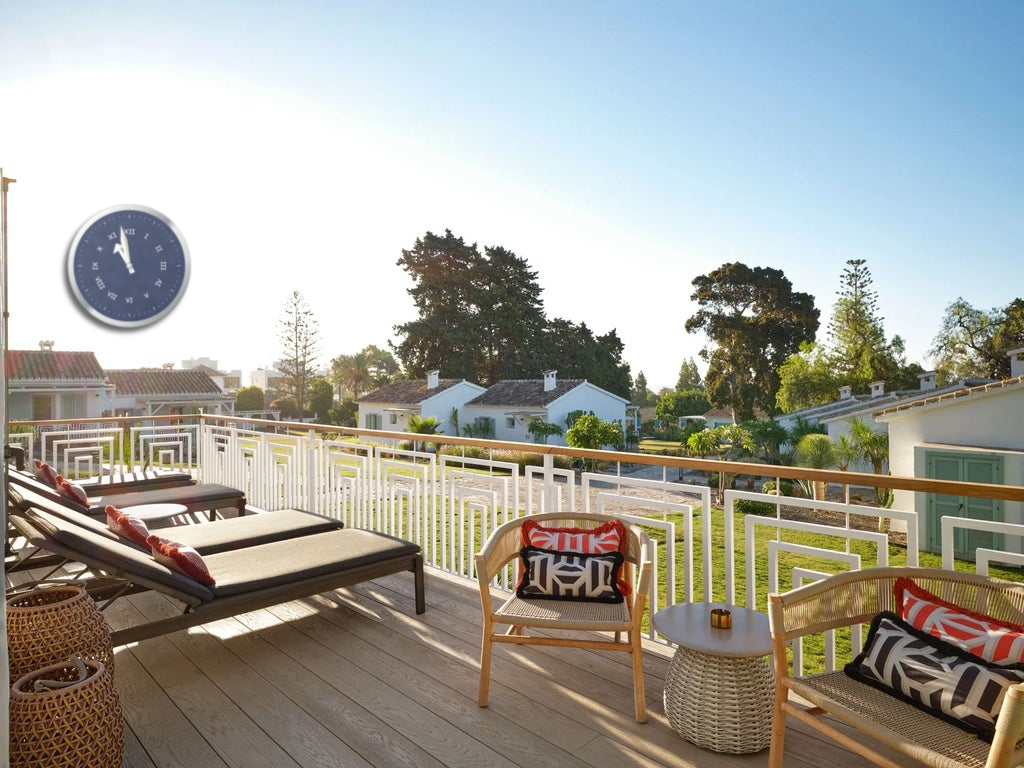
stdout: **10:58**
